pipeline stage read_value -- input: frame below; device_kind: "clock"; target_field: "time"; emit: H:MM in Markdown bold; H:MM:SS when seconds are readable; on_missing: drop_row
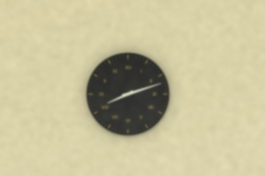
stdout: **8:12**
